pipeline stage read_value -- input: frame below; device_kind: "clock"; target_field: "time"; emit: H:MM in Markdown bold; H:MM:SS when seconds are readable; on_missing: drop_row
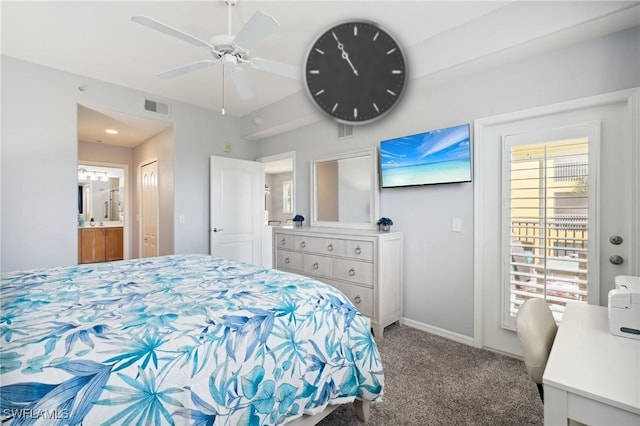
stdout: **10:55**
